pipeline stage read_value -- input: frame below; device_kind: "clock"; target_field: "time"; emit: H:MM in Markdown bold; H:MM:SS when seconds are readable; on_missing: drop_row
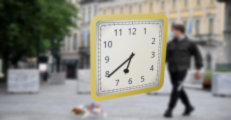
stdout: **6:39**
